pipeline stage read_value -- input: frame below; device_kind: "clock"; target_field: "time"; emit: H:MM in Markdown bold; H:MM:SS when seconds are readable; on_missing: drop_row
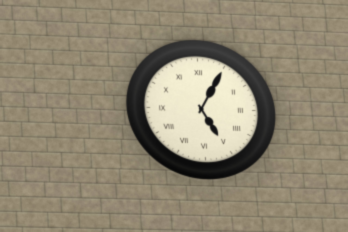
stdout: **5:05**
